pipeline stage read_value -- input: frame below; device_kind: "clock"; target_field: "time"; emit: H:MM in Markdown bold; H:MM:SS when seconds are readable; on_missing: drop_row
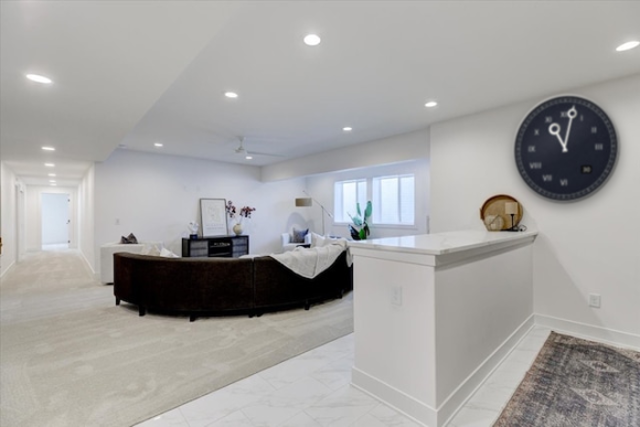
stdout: **11:02**
